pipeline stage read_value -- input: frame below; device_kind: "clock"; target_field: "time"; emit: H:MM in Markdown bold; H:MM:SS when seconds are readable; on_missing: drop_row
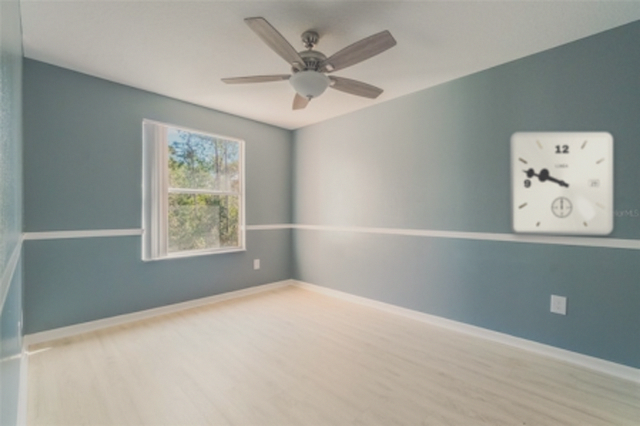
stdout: **9:48**
